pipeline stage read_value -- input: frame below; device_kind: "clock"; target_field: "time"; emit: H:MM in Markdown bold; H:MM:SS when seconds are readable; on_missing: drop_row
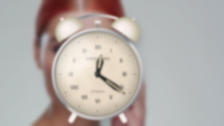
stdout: **12:21**
